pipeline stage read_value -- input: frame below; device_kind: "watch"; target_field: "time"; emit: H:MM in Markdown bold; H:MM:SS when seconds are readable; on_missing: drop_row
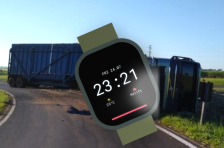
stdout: **23:21**
